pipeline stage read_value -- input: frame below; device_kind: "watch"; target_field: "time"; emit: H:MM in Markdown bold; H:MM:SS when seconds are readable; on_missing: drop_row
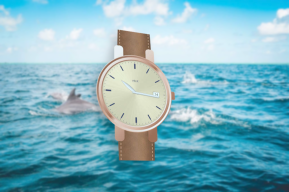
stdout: **10:16**
